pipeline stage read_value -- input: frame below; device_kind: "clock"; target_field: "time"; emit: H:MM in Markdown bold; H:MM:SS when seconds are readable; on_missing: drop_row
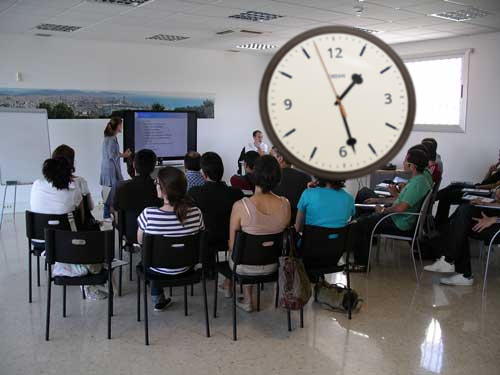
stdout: **1:27:57**
